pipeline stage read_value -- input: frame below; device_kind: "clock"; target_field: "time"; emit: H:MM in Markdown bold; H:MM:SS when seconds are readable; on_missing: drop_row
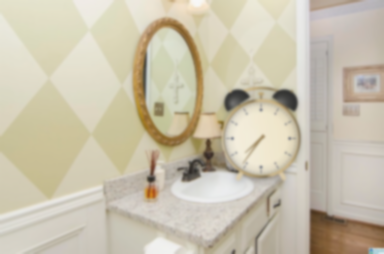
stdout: **7:36**
